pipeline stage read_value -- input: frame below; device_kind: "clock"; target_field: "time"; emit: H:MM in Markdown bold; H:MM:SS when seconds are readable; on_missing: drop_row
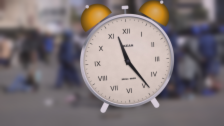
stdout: **11:24**
